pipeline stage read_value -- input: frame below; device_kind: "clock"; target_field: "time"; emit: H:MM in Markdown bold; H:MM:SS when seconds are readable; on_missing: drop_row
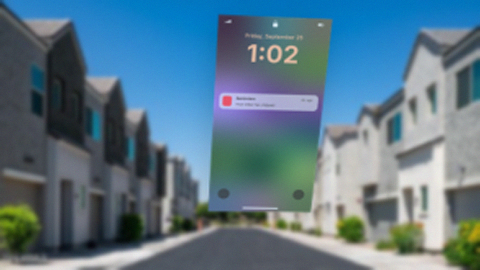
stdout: **1:02**
